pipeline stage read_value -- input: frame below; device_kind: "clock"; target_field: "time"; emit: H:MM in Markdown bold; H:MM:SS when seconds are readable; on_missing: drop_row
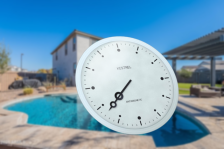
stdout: **7:38**
